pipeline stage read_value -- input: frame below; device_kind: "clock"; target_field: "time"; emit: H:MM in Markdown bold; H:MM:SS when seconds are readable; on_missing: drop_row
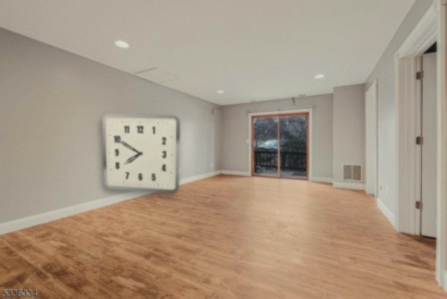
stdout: **7:50**
